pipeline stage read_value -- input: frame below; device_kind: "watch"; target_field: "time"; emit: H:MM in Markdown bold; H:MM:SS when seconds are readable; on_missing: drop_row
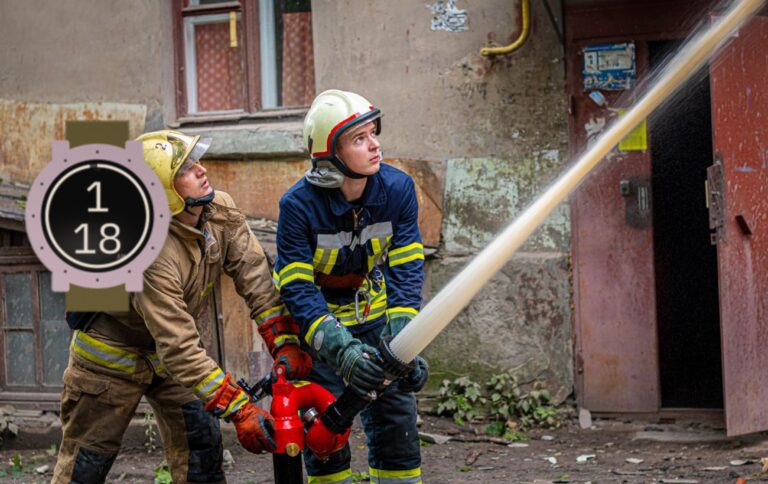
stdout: **1:18**
